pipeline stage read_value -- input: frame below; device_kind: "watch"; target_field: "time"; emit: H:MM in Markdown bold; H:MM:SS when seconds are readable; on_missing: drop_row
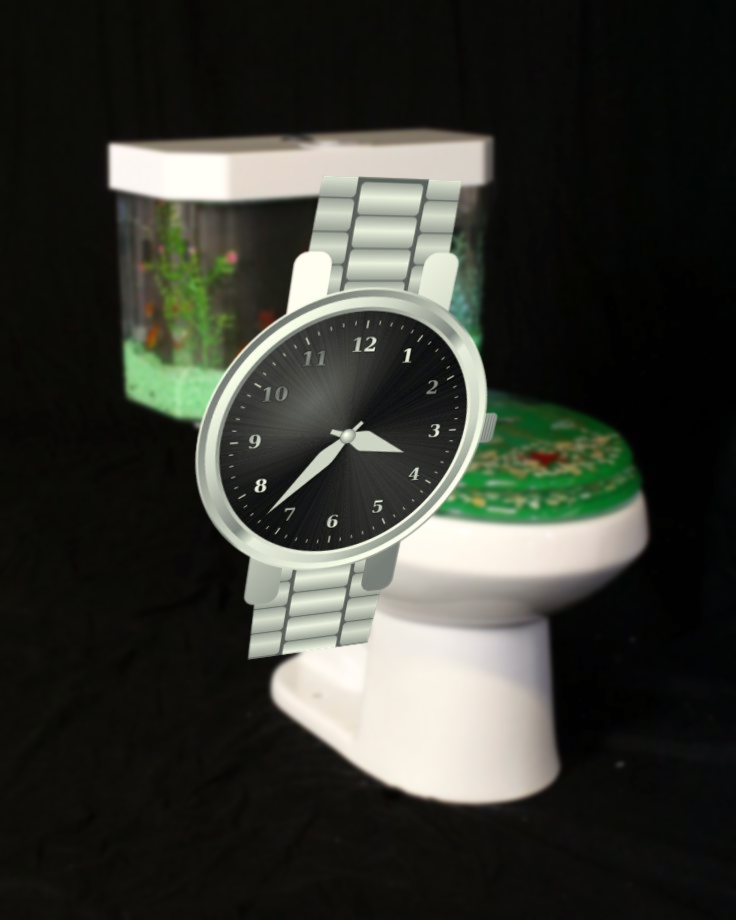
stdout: **3:37**
